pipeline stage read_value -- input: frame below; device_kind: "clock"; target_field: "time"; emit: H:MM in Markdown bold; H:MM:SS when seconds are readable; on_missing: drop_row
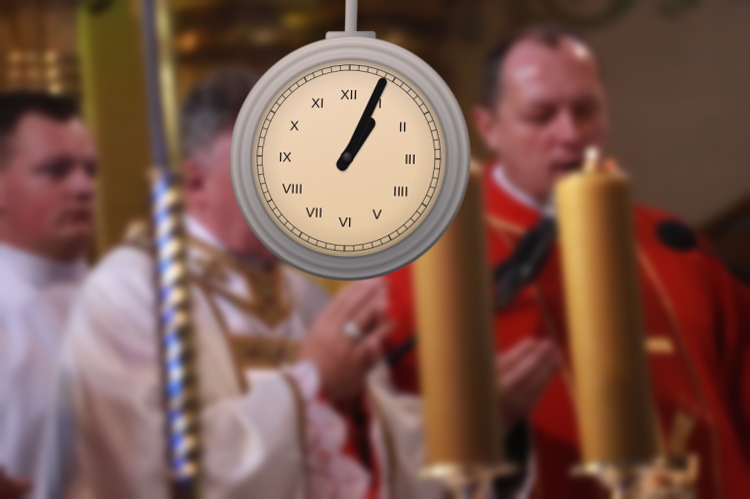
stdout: **1:04**
